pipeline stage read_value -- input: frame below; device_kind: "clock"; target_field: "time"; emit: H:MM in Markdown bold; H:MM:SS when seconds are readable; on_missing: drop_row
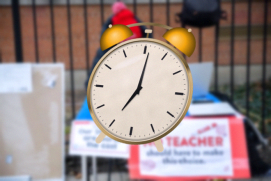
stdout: **7:01**
